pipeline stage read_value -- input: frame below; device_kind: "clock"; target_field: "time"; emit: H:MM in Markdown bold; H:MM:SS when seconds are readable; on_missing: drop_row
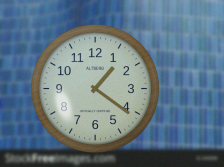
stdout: **1:21**
